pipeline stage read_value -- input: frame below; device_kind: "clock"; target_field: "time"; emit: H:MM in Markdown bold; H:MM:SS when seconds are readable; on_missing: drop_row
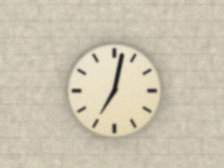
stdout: **7:02**
